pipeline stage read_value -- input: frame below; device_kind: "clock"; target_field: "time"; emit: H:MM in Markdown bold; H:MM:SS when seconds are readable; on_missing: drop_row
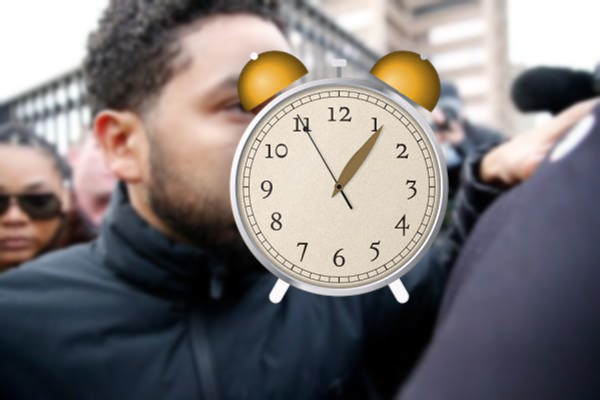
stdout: **1:05:55**
